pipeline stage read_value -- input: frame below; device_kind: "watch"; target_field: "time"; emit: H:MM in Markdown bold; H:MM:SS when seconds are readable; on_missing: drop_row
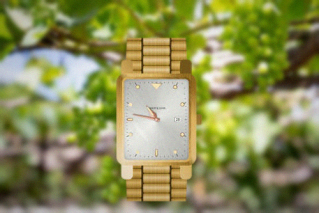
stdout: **10:47**
